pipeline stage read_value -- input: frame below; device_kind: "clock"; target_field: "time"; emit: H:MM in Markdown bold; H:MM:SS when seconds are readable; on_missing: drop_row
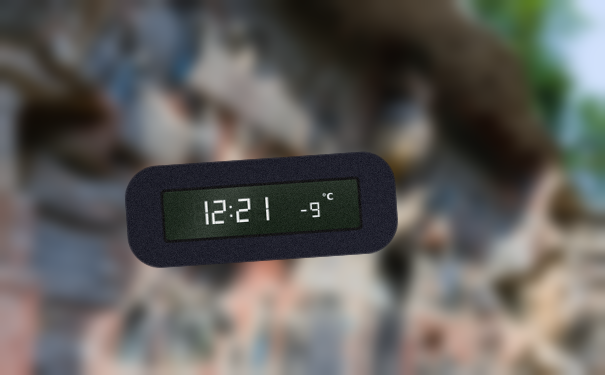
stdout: **12:21**
